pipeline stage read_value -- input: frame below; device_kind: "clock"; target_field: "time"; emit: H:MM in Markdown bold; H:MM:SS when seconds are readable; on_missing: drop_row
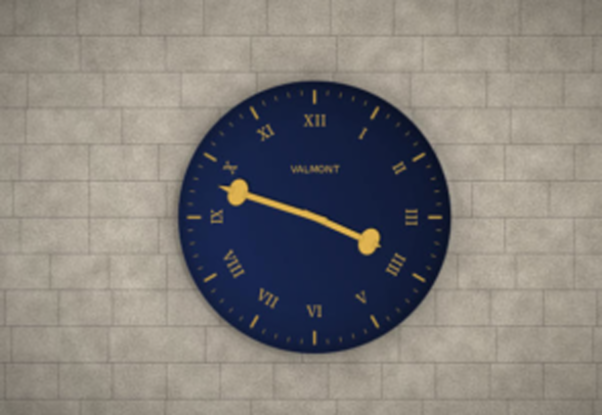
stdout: **3:48**
